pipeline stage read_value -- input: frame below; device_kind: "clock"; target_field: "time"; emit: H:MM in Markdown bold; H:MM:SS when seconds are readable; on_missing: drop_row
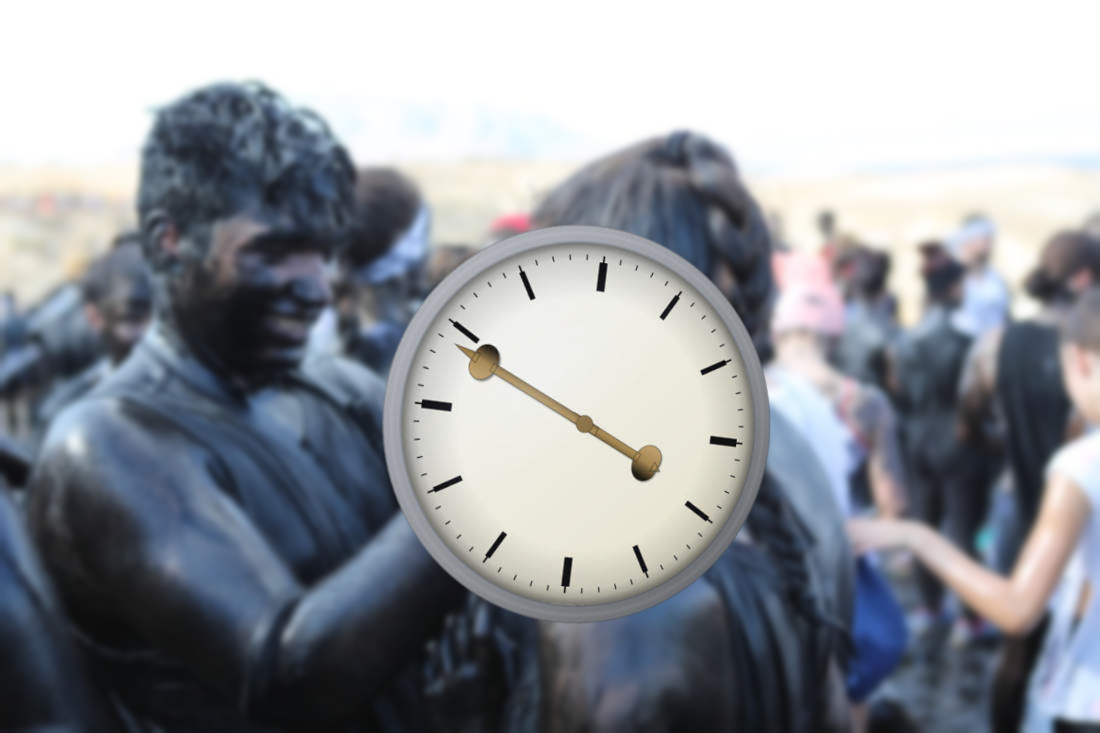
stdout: **3:49**
